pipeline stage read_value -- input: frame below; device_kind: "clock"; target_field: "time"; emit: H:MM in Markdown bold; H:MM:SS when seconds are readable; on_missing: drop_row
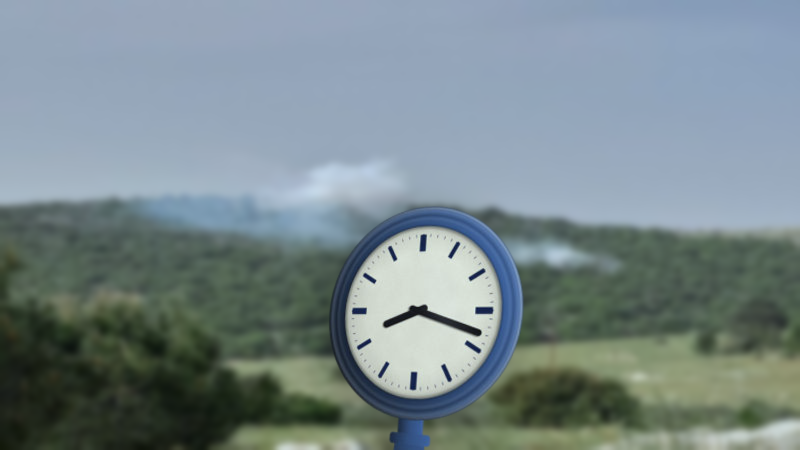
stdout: **8:18**
